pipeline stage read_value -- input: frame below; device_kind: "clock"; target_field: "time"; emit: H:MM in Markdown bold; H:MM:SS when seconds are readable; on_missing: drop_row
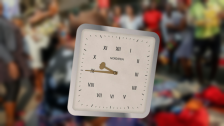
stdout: **9:45**
